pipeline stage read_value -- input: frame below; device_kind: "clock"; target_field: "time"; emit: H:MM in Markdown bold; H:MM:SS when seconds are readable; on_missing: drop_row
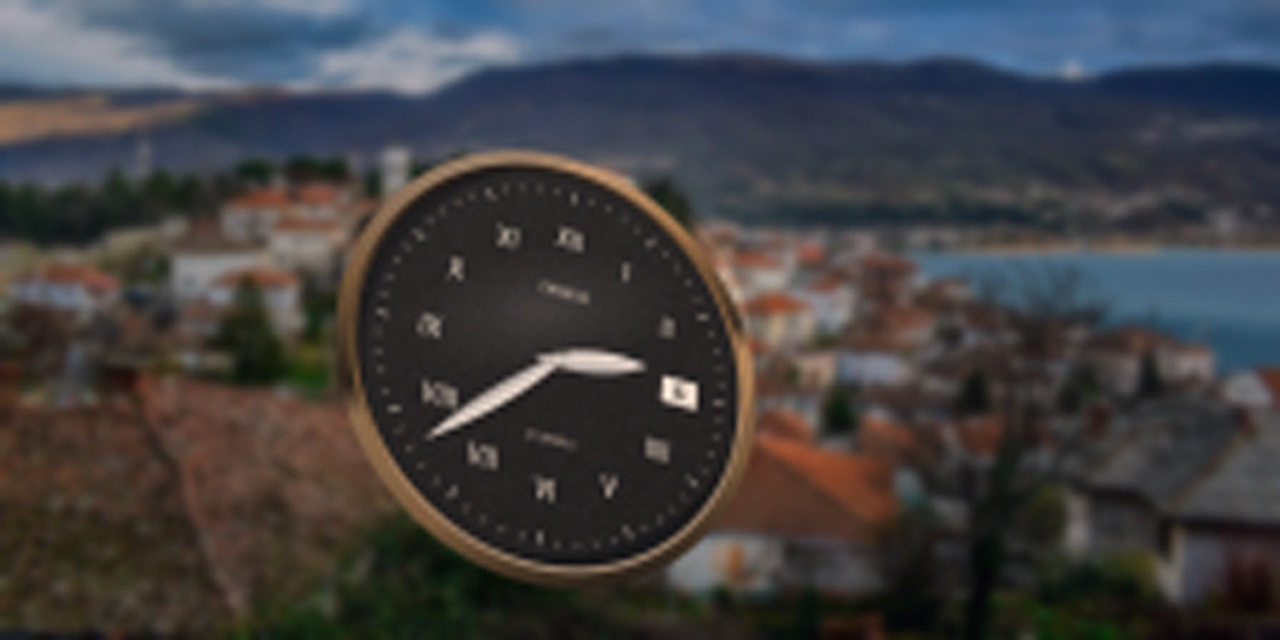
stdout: **2:38**
